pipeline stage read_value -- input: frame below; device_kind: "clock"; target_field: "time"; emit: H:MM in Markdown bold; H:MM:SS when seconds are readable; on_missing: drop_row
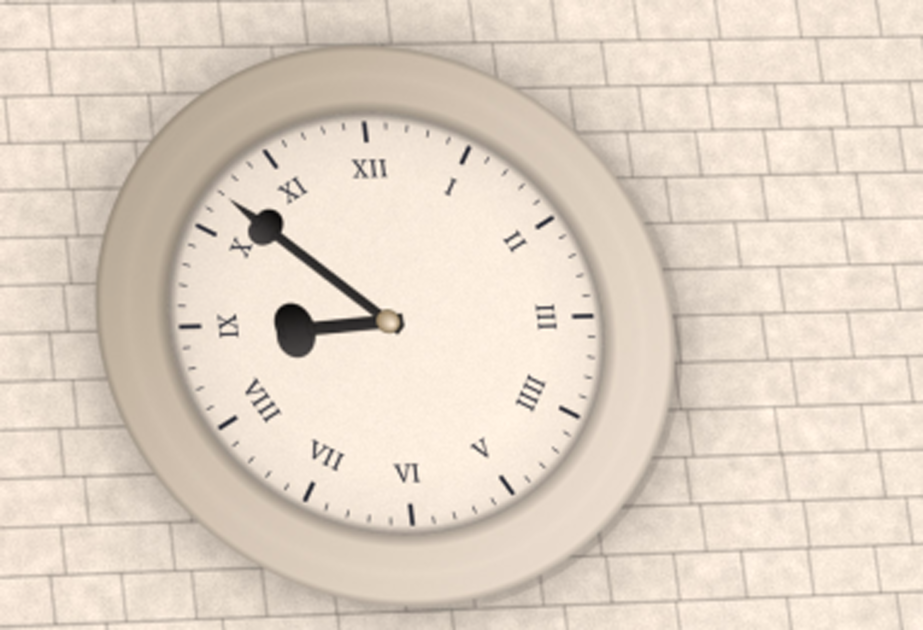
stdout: **8:52**
